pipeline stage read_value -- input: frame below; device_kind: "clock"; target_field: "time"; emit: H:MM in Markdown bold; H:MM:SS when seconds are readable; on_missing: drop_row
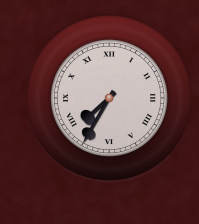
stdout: **7:35**
